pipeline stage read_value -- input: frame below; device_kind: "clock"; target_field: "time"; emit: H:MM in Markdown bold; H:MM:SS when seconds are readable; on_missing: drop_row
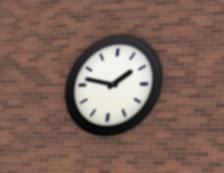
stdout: **1:47**
